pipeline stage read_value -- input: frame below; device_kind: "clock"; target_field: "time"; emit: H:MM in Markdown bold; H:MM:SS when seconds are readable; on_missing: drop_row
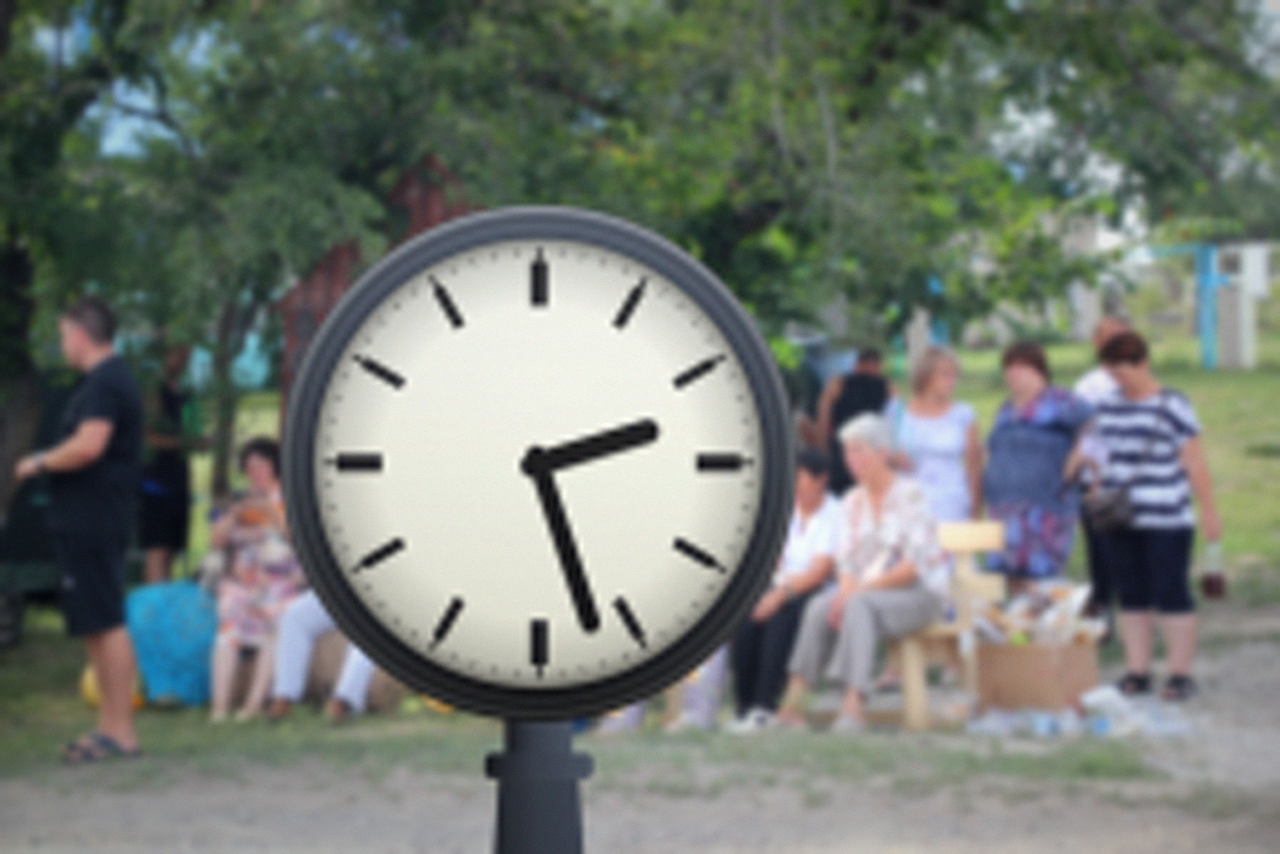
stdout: **2:27**
